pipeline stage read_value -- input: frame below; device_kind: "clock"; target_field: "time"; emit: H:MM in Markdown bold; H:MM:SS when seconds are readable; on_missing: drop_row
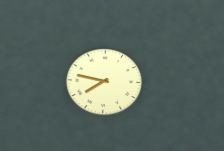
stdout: **7:47**
